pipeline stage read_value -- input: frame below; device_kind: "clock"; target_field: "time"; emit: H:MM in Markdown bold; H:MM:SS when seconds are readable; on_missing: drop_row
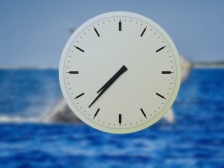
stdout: **7:37**
